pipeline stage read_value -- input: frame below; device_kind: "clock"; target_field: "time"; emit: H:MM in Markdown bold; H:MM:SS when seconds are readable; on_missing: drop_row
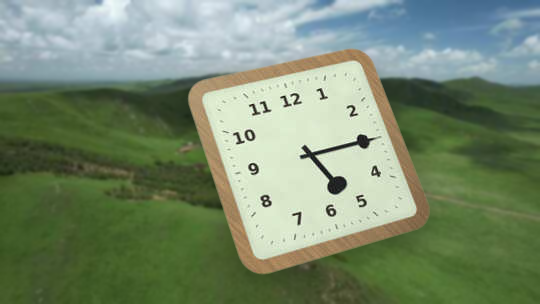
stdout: **5:15**
